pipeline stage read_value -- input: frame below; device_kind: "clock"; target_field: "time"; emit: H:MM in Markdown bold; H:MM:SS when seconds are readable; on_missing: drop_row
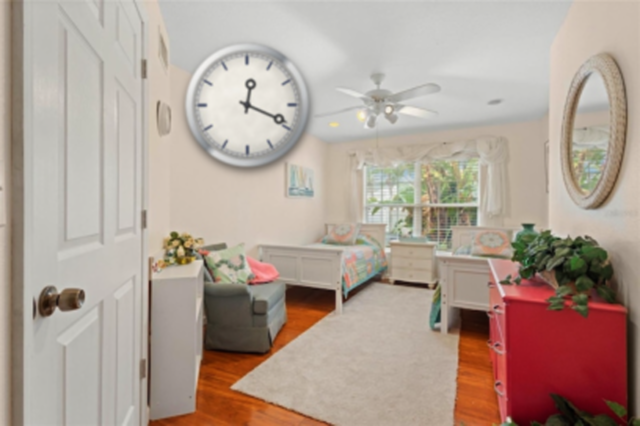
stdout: **12:19**
